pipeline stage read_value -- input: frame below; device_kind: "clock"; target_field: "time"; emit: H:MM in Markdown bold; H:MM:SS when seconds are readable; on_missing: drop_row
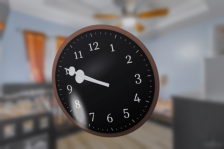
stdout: **9:50**
